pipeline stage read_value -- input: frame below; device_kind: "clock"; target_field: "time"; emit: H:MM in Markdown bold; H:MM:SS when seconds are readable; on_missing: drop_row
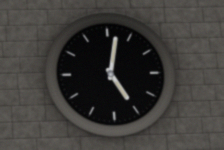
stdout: **5:02**
